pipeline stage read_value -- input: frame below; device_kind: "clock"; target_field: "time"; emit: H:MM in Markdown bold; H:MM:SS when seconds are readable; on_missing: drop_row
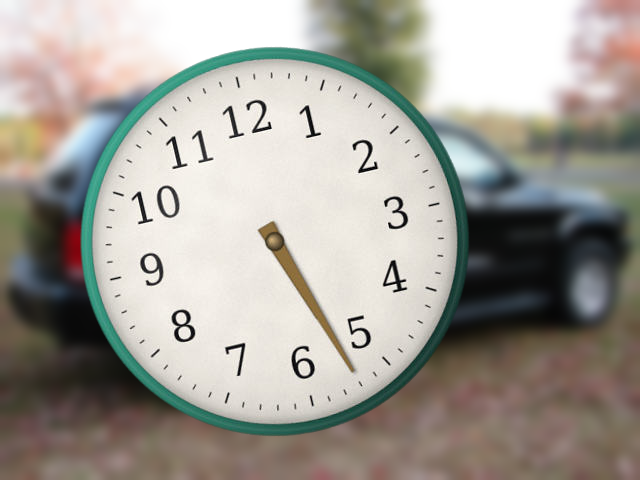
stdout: **5:27**
